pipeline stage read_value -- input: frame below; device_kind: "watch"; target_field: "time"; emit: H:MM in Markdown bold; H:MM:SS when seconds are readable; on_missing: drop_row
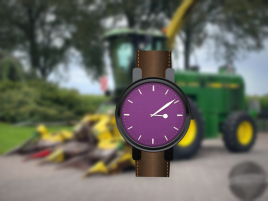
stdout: **3:09**
